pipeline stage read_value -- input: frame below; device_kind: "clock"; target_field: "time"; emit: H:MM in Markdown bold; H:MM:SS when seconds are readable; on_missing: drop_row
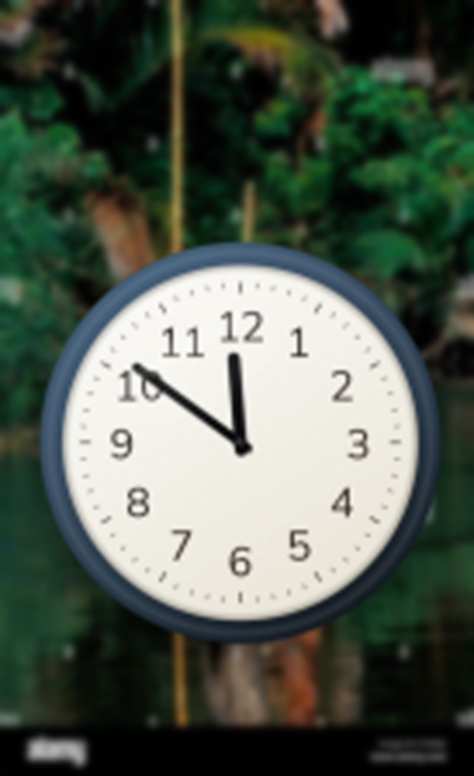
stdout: **11:51**
